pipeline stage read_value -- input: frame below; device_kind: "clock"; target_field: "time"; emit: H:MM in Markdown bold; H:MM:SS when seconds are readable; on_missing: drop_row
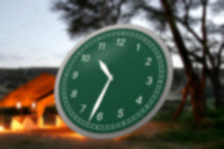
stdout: **10:32**
